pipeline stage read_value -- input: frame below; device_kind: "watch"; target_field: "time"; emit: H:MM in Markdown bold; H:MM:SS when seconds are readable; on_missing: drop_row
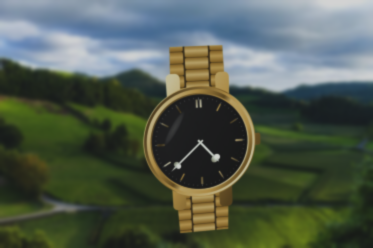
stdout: **4:38**
